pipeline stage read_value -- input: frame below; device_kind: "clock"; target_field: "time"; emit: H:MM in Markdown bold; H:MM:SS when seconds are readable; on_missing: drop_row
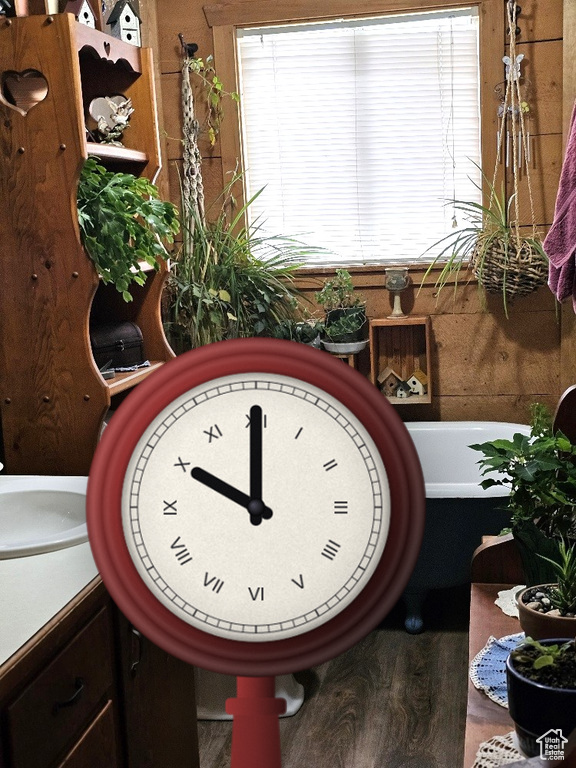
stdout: **10:00**
